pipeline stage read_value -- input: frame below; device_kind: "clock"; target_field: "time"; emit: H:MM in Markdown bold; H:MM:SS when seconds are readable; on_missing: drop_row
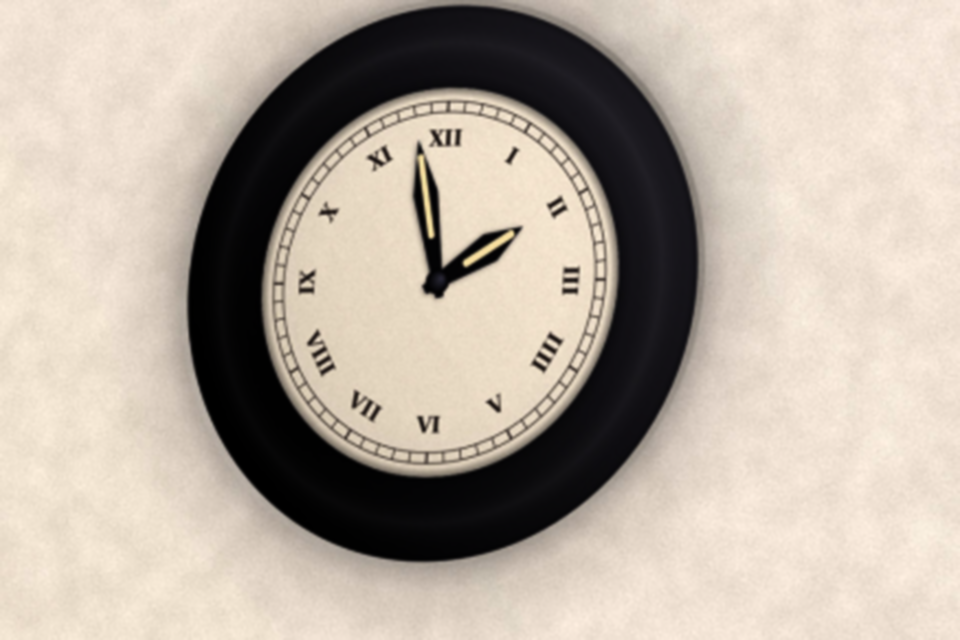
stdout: **1:58**
